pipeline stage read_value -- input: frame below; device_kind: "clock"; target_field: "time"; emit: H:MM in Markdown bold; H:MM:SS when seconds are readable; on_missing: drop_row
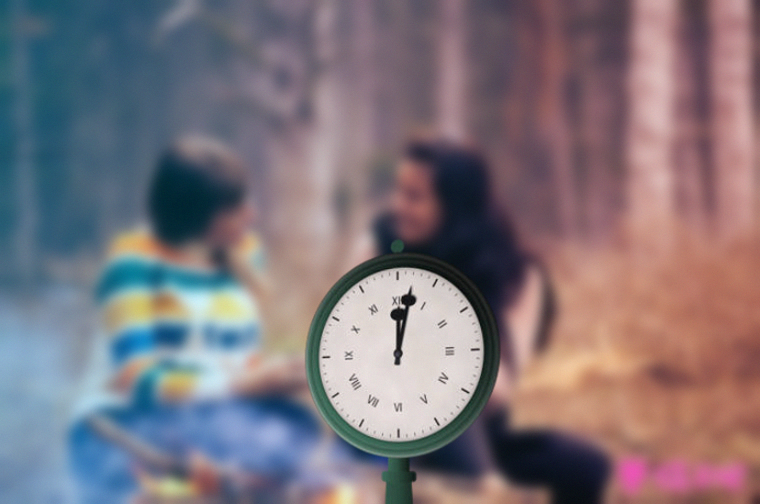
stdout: **12:02**
